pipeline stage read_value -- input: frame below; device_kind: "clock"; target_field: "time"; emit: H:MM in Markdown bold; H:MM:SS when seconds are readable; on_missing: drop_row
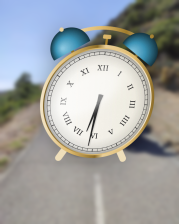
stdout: **6:31**
